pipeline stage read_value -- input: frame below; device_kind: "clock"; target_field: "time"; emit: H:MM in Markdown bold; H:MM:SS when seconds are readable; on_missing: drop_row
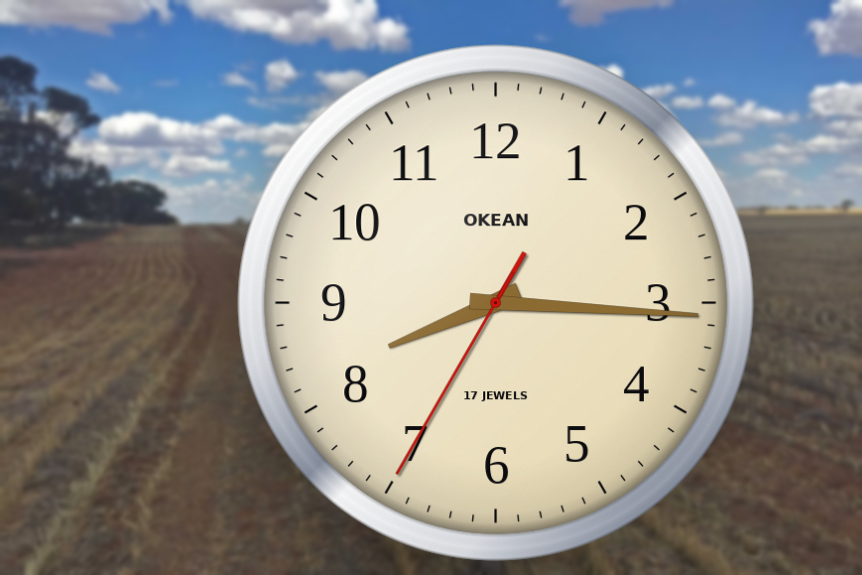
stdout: **8:15:35**
